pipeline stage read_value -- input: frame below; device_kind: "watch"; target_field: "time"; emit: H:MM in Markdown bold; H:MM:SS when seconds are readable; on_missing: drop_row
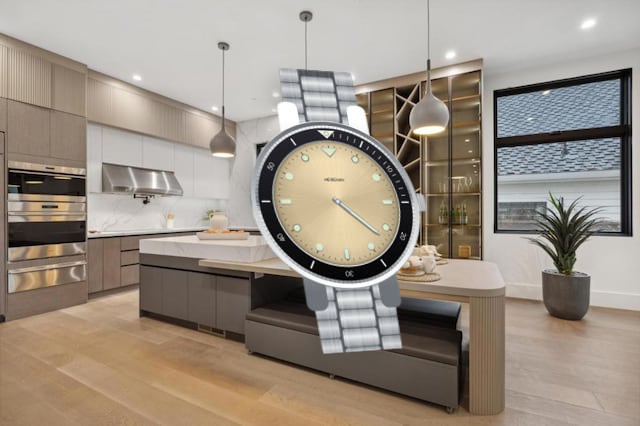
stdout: **4:22**
